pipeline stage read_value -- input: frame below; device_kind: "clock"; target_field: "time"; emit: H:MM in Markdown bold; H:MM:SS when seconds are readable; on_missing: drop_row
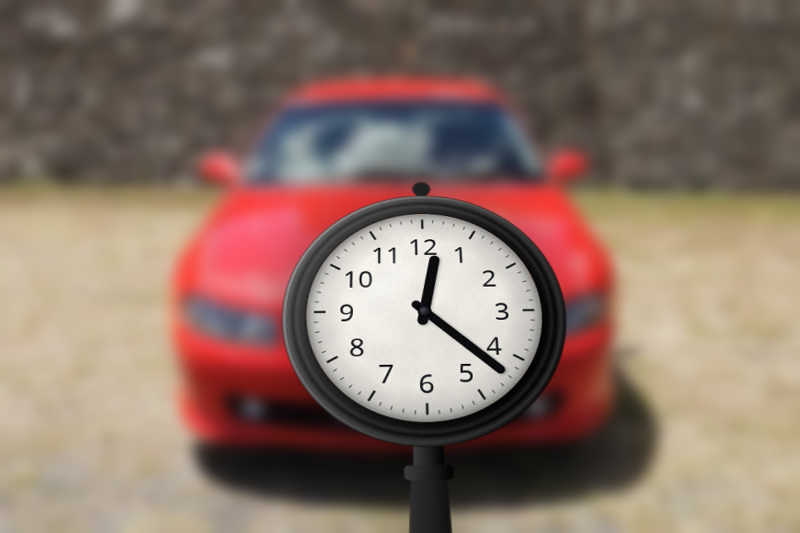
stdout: **12:22**
